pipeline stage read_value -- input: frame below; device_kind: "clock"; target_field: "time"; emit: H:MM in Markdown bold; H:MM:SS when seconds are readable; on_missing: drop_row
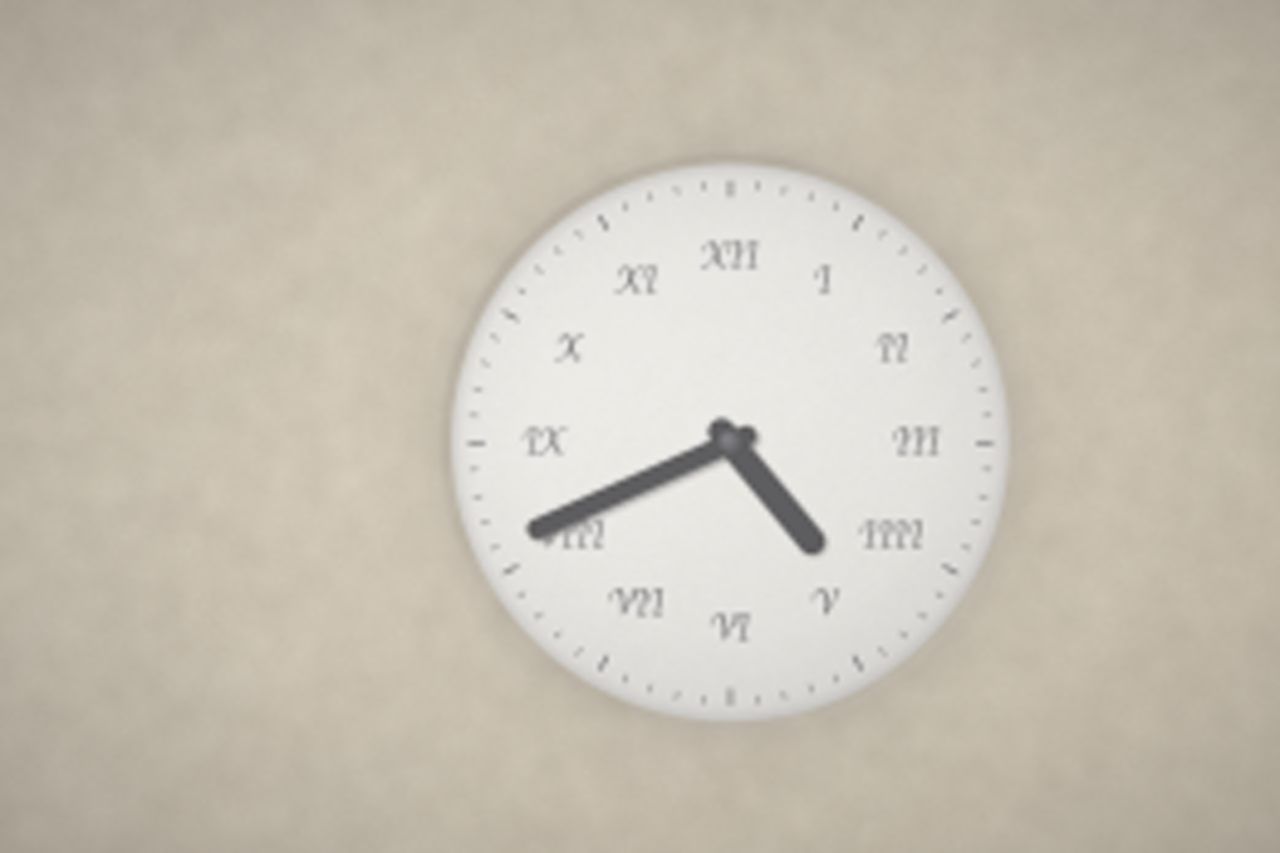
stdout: **4:41**
